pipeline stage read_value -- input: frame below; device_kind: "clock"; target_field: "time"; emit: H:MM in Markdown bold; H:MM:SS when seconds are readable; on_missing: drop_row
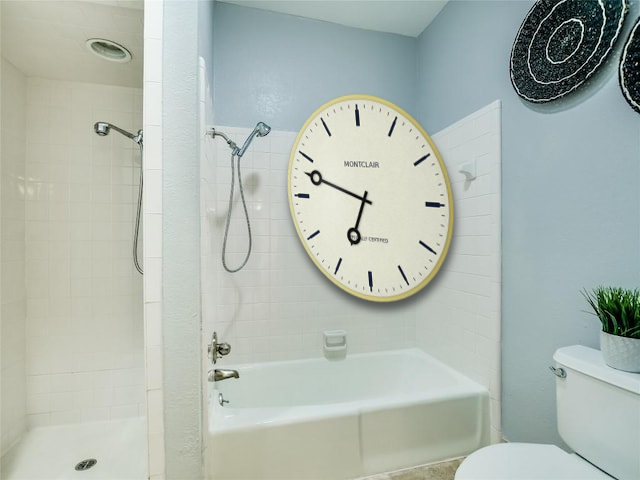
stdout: **6:48**
